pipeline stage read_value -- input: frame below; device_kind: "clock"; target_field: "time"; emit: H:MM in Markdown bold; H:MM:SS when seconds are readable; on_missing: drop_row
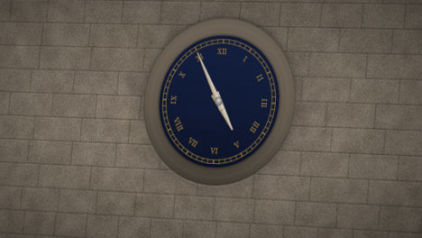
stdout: **4:55**
